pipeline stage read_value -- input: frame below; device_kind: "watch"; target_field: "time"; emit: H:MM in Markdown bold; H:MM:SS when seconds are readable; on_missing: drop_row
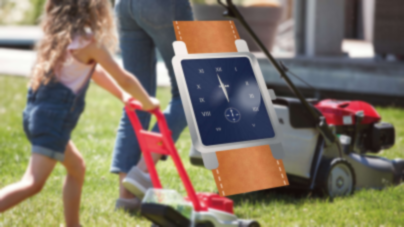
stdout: **11:59**
